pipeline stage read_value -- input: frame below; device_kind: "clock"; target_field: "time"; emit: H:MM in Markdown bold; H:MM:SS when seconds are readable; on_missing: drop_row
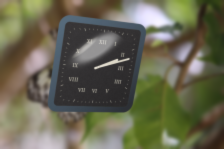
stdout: **2:12**
